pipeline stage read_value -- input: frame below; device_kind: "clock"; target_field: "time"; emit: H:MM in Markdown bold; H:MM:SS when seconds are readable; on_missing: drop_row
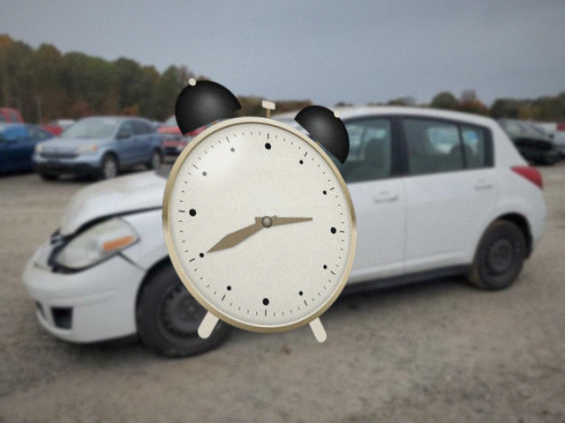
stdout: **2:40**
